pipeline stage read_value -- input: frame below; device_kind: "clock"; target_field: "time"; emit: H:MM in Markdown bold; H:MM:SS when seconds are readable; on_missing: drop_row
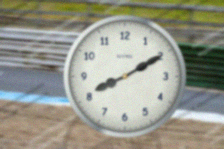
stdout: **8:10**
